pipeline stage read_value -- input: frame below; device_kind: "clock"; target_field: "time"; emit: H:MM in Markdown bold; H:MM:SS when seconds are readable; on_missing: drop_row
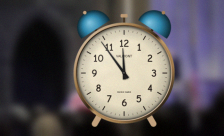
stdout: **11:54**
